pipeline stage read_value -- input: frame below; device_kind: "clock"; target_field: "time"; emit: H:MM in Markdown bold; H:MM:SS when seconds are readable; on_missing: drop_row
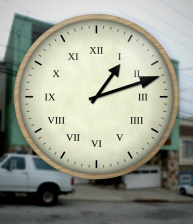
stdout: **1:12**
